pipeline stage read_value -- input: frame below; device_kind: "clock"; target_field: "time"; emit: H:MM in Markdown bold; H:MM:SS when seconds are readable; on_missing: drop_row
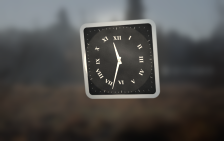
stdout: **11:33**
